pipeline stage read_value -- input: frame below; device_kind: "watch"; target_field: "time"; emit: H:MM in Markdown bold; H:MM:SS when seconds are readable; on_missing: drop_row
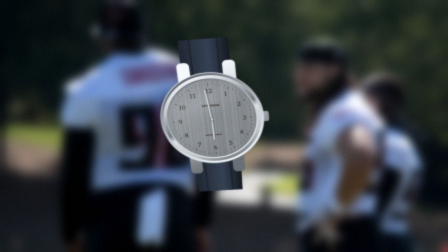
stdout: **5:59**
